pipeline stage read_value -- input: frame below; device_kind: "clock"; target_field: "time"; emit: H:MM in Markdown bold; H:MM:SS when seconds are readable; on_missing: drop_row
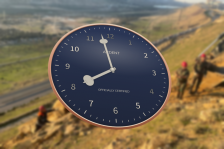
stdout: **7:58**
